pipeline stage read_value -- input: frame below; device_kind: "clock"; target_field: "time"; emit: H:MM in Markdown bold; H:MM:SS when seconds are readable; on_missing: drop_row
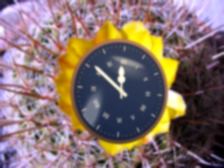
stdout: **11:51**
